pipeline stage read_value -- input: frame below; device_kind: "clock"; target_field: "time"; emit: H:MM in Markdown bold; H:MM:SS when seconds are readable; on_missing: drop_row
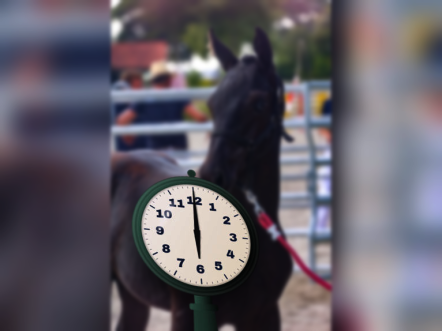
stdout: **6:00**
